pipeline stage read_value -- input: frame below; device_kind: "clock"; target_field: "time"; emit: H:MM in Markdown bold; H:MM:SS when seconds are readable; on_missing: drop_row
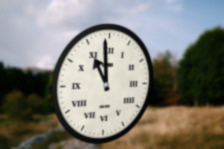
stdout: **10:59**
